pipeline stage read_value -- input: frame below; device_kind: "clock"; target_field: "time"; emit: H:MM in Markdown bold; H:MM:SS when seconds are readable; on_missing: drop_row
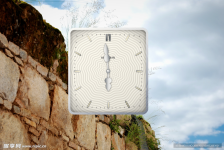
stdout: **5:59**
